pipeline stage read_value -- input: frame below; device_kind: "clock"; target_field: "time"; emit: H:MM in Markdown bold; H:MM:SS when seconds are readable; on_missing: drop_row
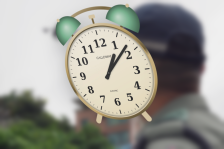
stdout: **1:08**
